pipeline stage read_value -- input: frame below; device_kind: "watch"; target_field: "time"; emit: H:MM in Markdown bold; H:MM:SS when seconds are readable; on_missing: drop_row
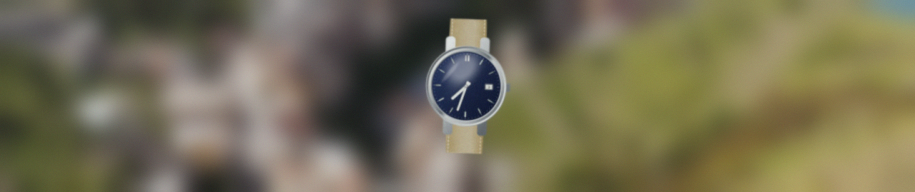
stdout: **7:33**
